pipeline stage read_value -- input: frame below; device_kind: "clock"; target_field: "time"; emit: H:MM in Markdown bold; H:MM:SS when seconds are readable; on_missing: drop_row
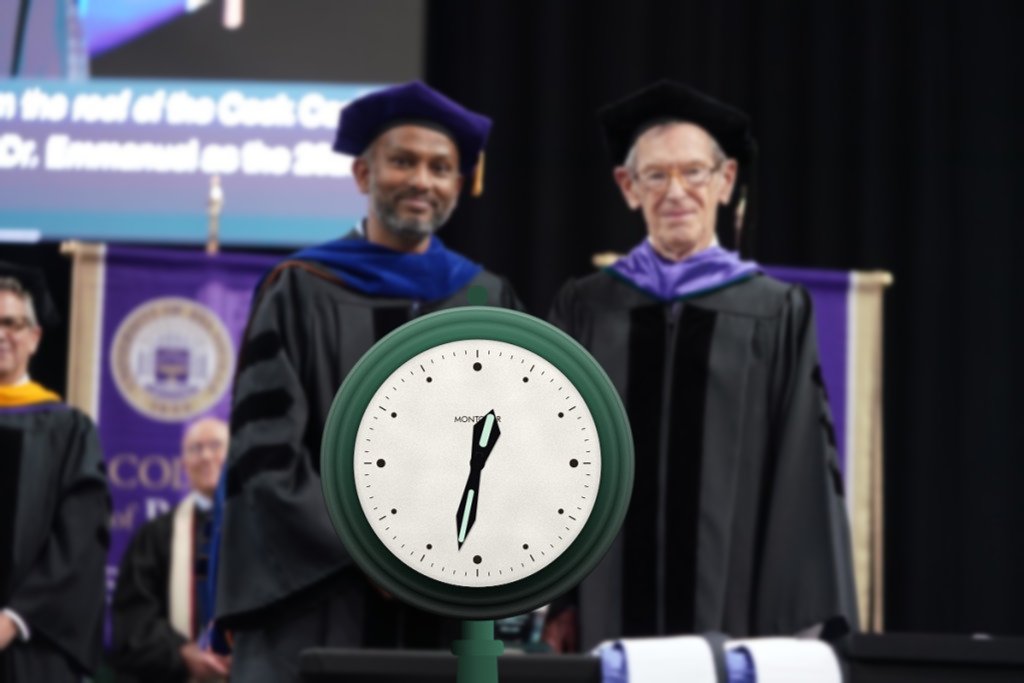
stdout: **12:32**
